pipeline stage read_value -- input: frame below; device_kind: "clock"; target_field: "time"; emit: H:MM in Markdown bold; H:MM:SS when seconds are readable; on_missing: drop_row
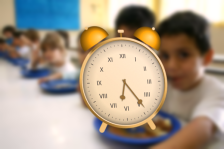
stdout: **6:24**
